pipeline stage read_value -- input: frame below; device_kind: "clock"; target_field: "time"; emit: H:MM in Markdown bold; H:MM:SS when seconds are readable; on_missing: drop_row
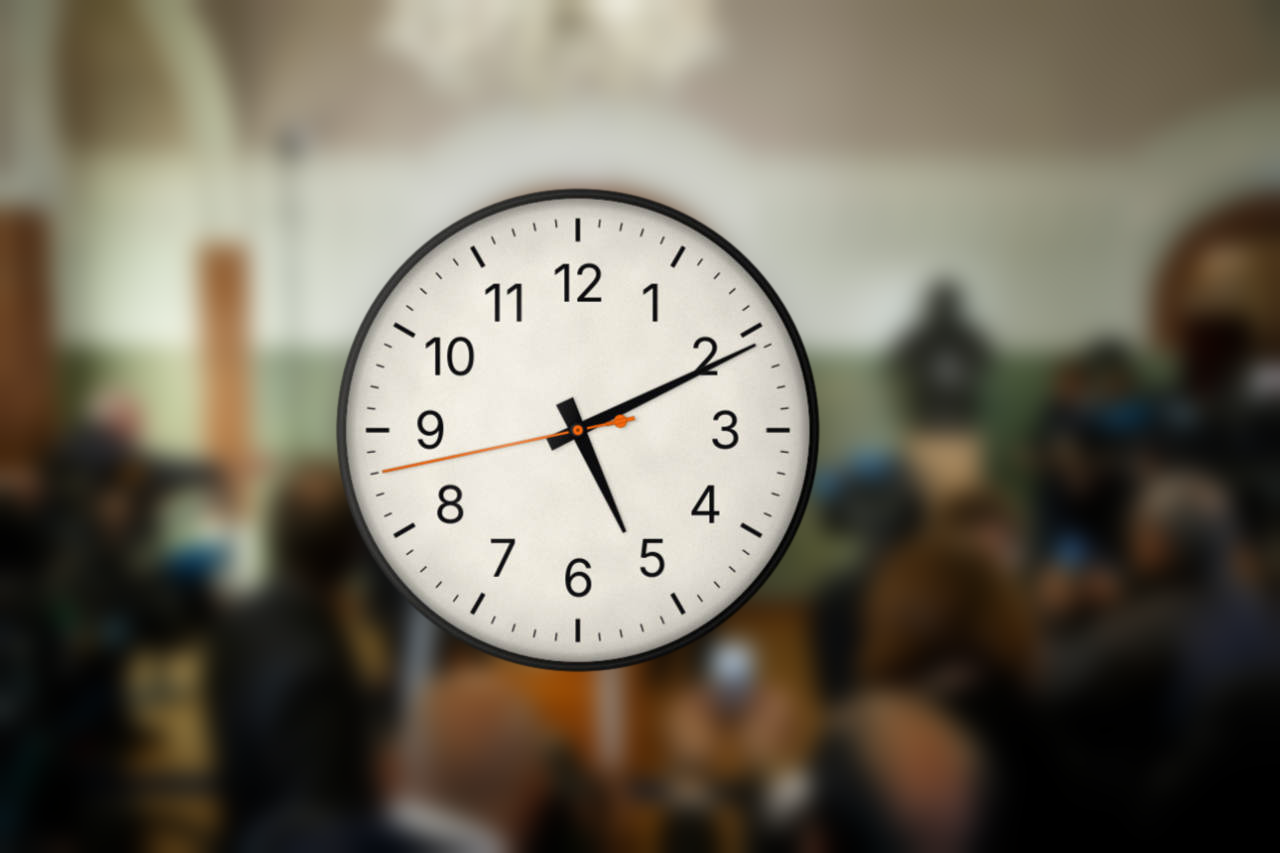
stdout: **5:10:43**
